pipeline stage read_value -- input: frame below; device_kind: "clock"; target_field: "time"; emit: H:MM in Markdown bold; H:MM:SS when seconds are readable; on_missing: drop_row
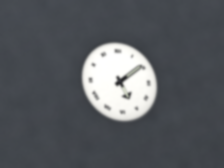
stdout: **5:09**
